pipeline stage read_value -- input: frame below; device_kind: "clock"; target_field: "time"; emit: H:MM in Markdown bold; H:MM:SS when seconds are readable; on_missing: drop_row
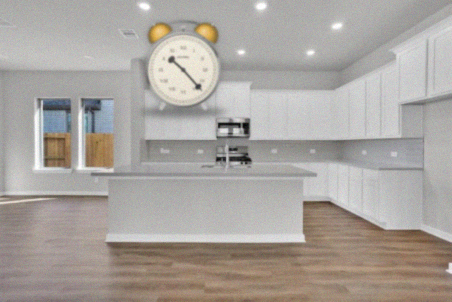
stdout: **10:23**
